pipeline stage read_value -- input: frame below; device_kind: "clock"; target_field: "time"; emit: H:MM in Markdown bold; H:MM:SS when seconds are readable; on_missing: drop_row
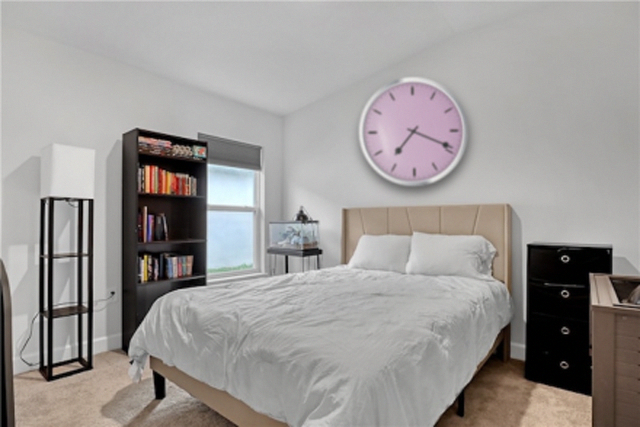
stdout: **7:19**
